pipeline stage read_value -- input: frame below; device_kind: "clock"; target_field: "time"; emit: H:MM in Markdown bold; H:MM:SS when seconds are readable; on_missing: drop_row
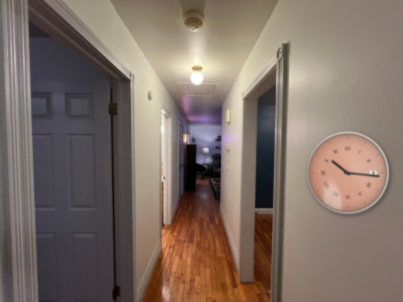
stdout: **10:16**
